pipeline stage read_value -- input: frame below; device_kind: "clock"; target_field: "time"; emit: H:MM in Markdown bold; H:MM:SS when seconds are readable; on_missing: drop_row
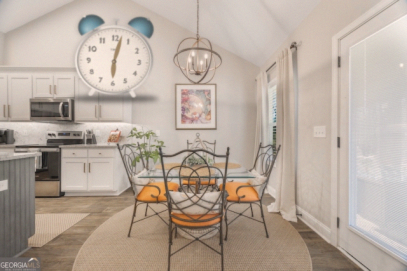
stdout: **6:02**
